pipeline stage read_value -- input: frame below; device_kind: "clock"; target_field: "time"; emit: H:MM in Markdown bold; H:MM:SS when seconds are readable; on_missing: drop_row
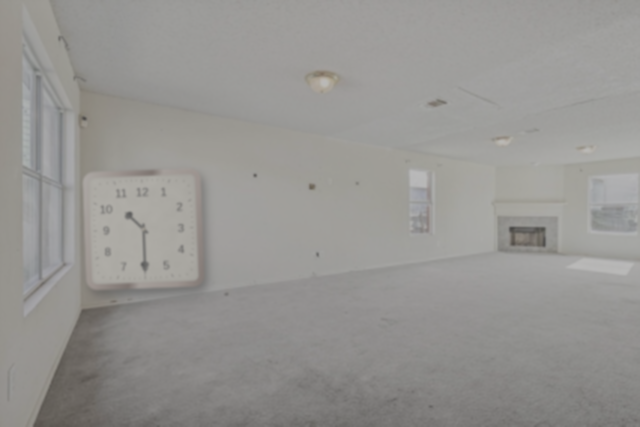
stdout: **10:30**
